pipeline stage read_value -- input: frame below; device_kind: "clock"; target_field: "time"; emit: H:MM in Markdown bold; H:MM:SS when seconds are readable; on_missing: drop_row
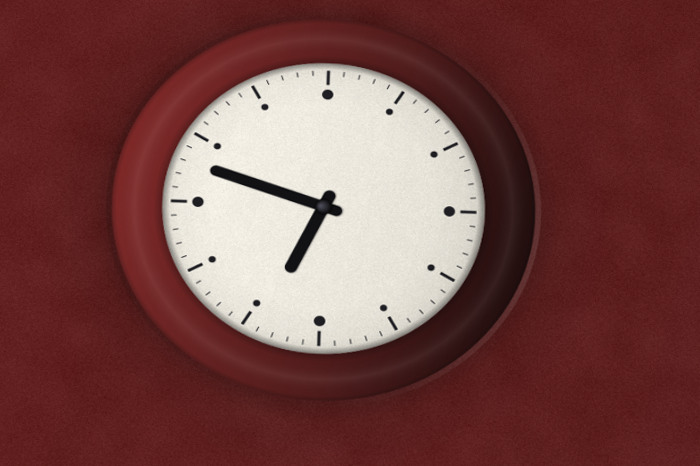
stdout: **6:48**
